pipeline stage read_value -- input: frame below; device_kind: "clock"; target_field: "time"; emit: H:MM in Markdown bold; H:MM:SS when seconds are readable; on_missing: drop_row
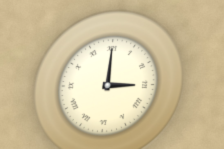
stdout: **3:00**
